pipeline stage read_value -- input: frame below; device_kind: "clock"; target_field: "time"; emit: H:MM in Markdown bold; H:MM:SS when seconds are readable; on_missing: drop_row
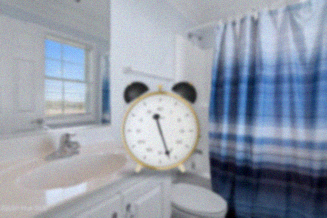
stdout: **11:27**
